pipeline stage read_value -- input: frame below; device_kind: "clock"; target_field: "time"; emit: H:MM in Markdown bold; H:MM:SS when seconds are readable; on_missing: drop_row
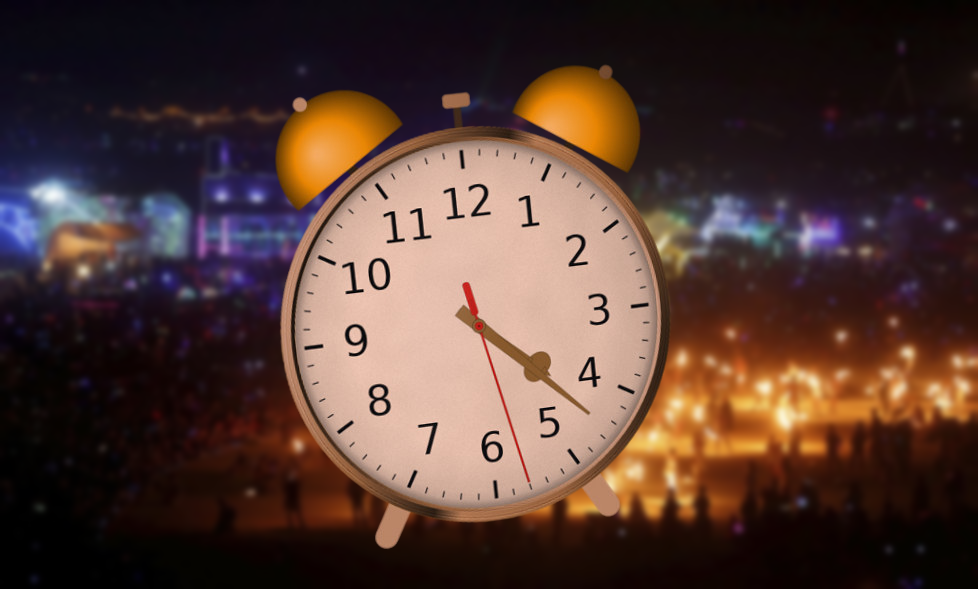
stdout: **4:22:28**
